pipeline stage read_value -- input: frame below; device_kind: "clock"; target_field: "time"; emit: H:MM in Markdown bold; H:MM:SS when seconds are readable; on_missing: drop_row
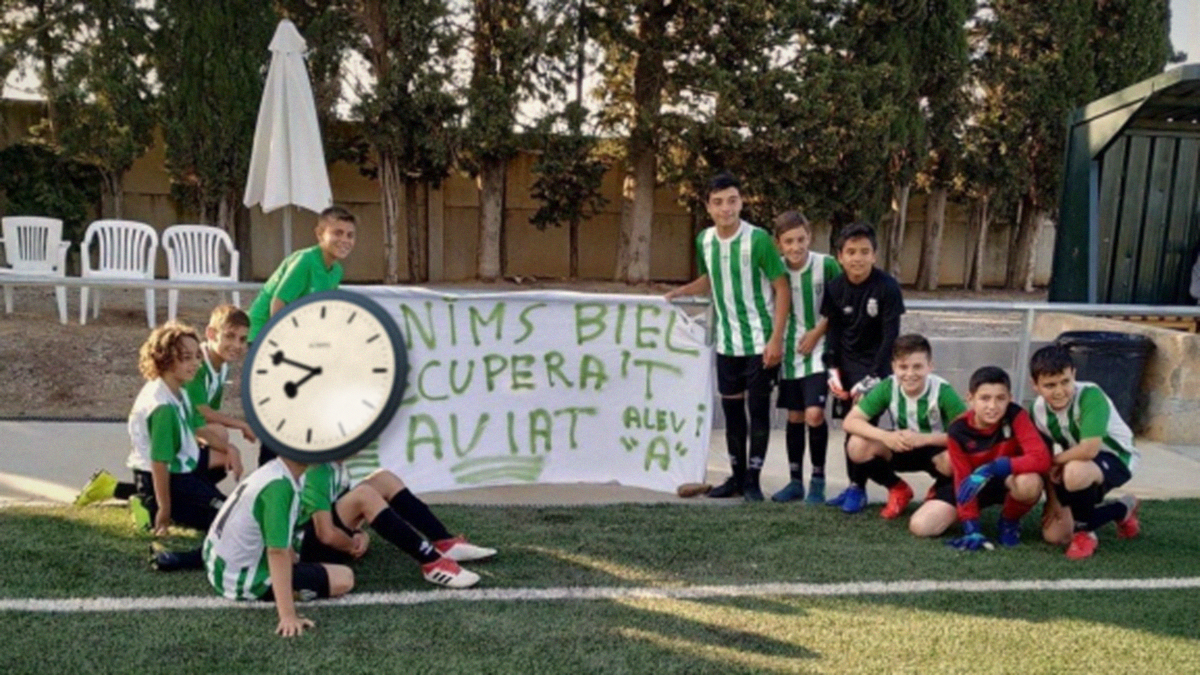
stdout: **7:48**
